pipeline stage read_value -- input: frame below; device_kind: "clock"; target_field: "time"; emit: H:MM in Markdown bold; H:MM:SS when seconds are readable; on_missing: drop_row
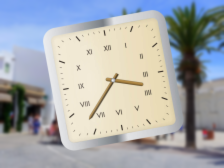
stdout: **3:37**
